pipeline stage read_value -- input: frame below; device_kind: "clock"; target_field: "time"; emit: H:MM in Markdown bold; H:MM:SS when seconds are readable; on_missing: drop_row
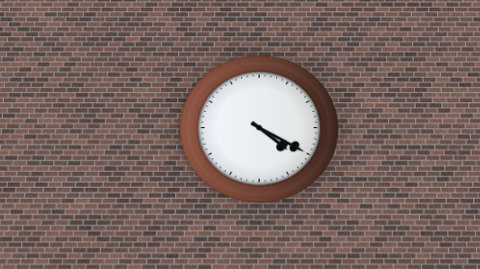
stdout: **4:20**
